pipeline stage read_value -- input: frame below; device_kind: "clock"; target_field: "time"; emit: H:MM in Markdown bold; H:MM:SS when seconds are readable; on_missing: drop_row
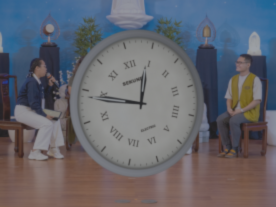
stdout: **12:49**
